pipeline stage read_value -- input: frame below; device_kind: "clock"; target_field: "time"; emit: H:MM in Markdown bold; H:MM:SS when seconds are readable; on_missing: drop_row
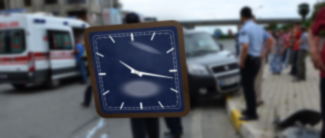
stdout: **10:17**
